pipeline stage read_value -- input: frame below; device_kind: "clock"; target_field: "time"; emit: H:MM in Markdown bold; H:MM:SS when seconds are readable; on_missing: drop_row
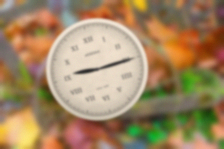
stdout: **9:15**
